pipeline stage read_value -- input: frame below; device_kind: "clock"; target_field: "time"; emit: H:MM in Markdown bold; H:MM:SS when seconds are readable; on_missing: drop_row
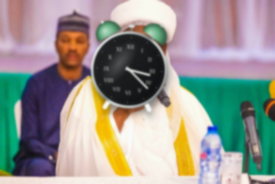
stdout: **3:22**
